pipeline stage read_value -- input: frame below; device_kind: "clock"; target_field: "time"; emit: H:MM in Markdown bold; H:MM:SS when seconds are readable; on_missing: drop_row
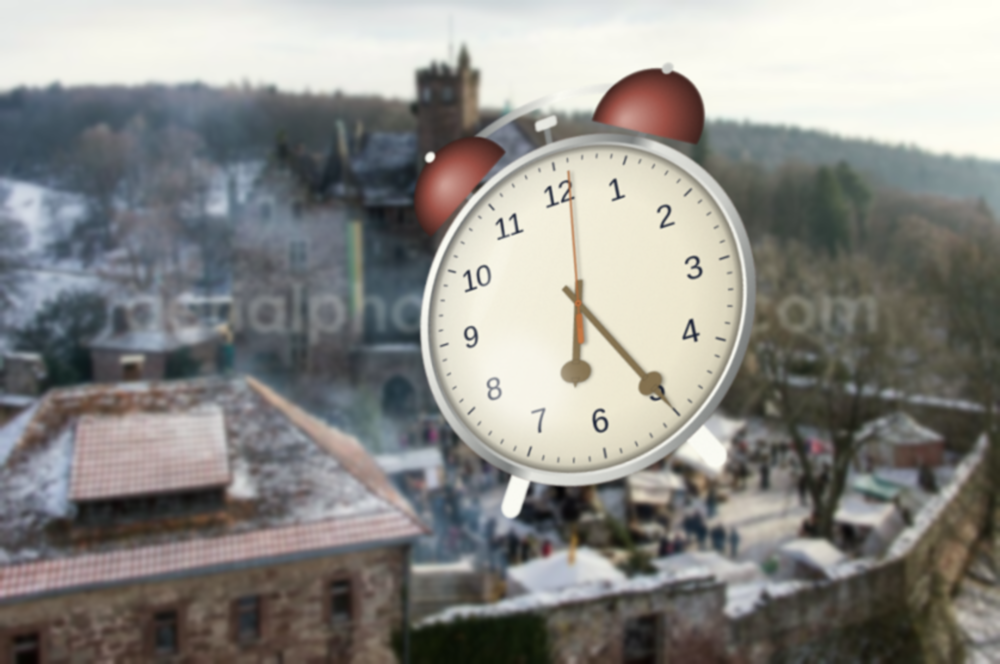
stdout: **6:25:01**
